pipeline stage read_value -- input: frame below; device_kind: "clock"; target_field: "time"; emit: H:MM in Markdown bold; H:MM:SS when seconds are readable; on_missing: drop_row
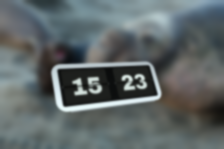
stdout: **15:23**
